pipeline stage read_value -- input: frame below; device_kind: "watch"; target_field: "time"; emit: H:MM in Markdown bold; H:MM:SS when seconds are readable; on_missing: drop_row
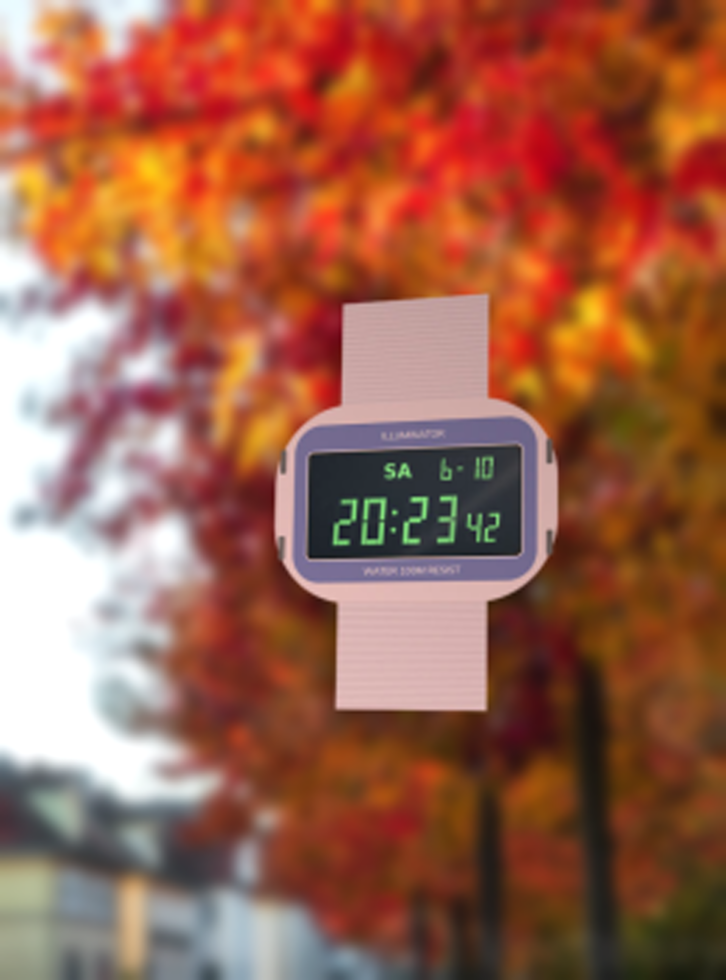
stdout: **20:23:42**
